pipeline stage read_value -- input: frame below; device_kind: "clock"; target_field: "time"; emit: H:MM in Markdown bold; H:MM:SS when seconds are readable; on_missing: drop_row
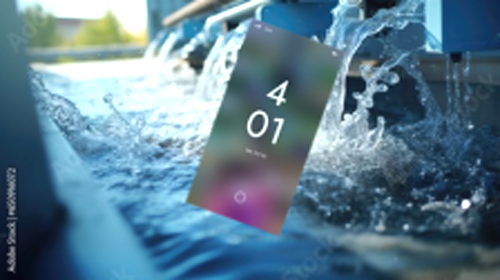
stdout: **4:01**
